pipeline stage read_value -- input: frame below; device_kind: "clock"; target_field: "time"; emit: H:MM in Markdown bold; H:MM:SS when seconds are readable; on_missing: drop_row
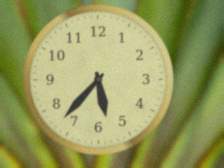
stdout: **5:37**
